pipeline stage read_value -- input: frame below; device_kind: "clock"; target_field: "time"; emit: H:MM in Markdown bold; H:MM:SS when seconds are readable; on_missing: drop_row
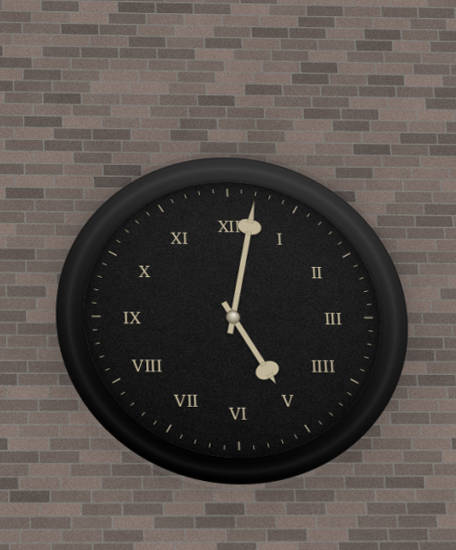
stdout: **5:02**
